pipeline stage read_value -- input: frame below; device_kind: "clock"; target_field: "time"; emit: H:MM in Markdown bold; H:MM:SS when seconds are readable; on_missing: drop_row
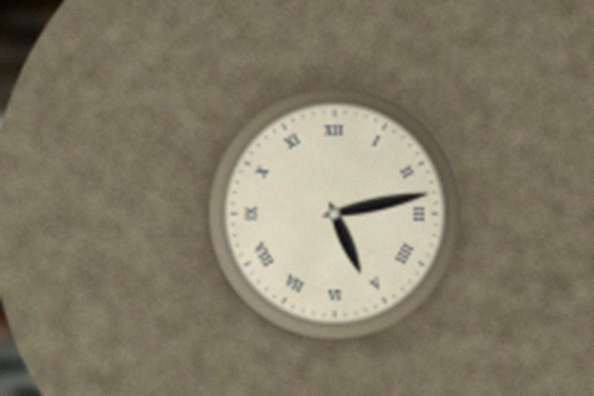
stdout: **5:13**
